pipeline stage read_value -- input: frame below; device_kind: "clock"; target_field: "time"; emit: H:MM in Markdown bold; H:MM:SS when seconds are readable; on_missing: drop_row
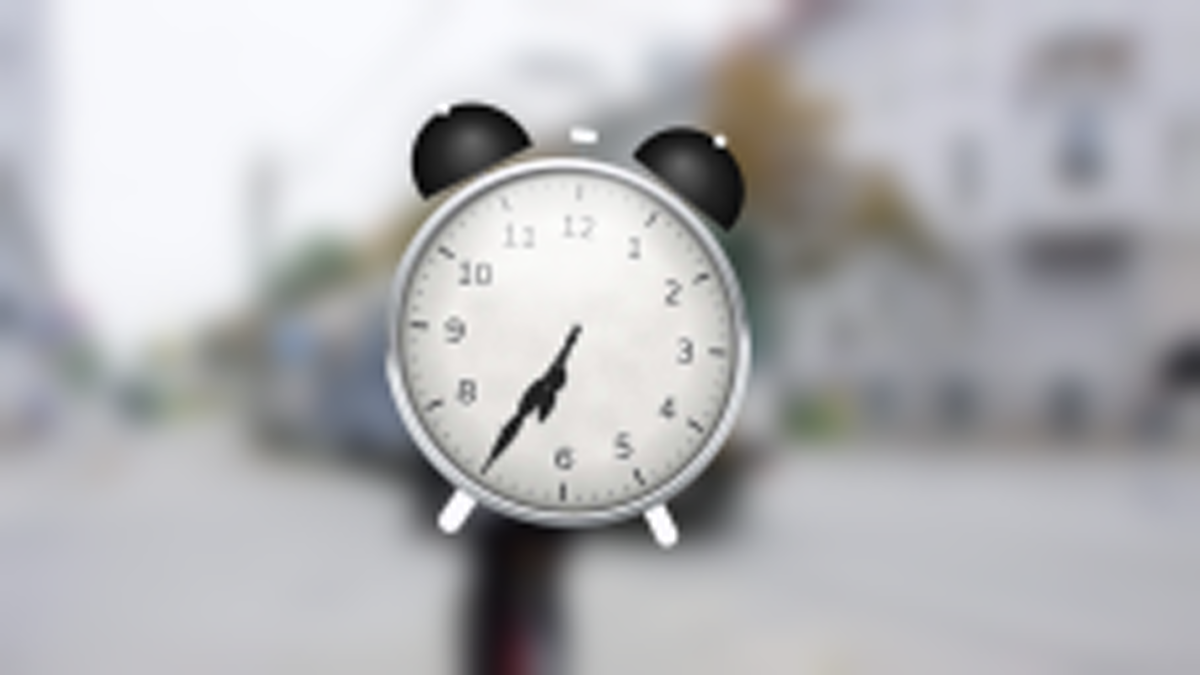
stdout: **6:35**
